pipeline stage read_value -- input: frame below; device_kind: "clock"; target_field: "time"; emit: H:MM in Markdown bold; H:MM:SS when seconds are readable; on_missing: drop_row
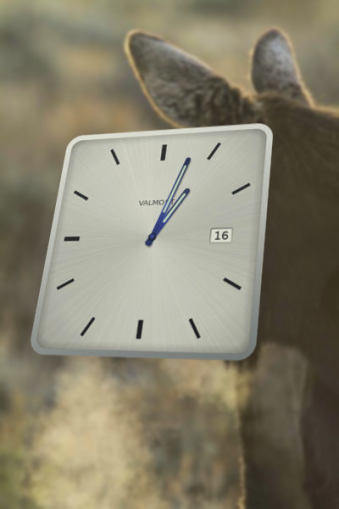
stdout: **1:03**
